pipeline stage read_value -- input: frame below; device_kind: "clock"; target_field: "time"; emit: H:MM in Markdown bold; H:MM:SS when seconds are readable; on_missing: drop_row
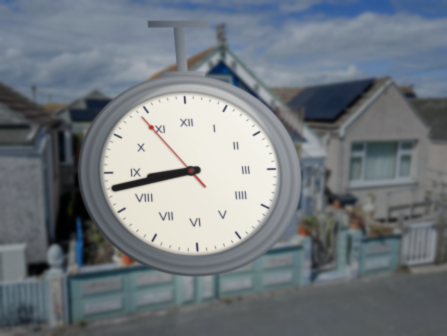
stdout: **8:42:54**
